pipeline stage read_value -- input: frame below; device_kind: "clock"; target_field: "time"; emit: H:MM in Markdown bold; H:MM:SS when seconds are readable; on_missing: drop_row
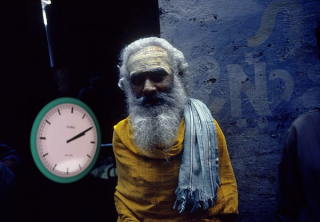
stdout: **2:10**
